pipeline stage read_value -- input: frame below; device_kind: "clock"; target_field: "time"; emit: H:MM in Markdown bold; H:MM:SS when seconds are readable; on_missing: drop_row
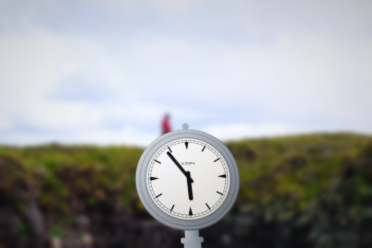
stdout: **5:54**
